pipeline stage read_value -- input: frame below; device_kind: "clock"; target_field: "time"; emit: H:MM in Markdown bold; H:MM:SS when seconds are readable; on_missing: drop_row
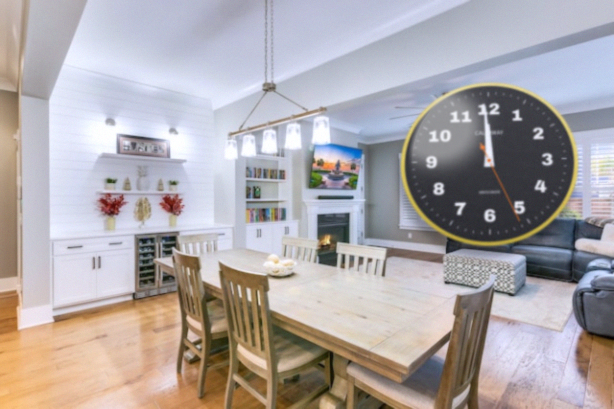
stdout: **11:59:26**
